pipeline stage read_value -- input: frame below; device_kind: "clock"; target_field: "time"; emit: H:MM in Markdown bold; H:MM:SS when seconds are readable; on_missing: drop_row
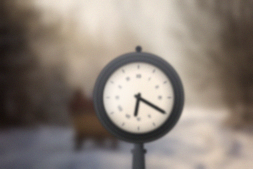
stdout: **6:20**
